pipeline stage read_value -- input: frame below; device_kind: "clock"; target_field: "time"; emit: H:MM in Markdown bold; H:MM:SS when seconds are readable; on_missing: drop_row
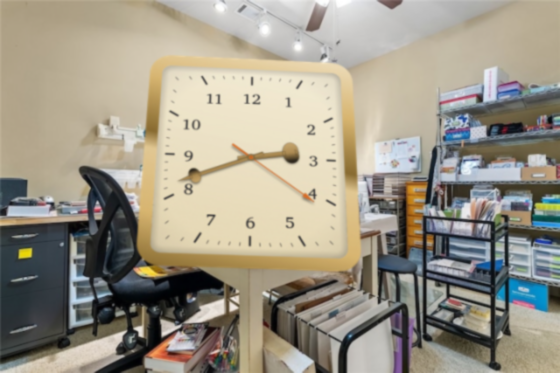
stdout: **2:41:21**
